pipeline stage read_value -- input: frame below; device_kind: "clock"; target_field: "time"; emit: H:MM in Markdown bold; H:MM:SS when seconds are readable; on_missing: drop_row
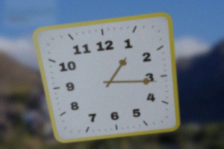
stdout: **1:16**
